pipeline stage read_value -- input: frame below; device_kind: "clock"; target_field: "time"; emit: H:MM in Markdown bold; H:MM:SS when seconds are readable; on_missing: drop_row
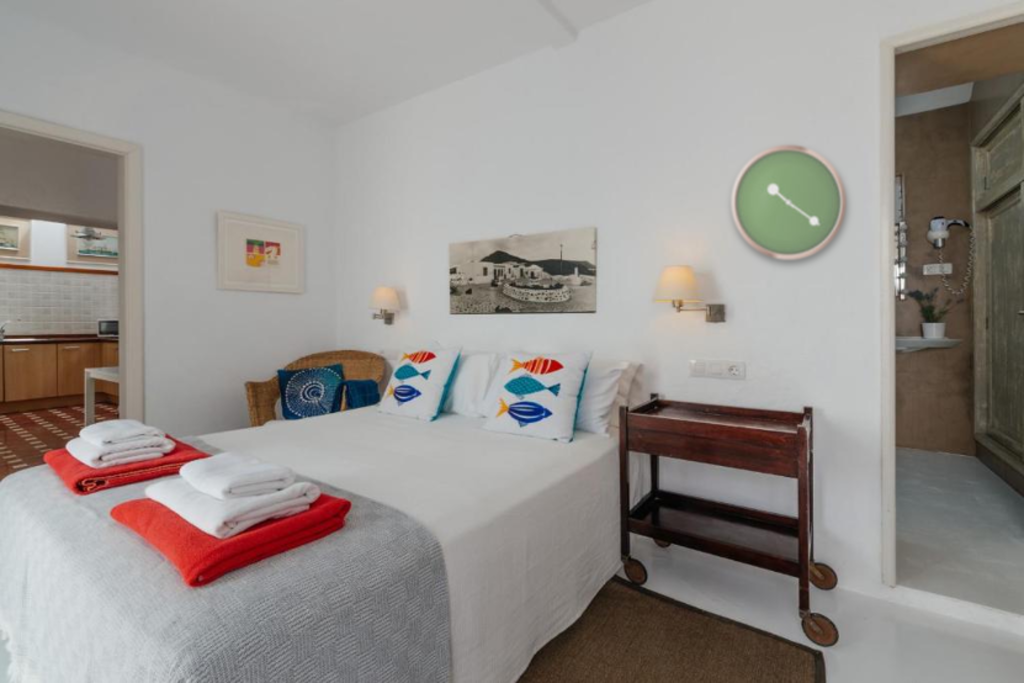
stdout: **10:21**
